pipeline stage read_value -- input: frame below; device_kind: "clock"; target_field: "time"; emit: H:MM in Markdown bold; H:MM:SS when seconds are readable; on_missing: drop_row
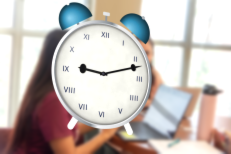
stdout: **9:12**
